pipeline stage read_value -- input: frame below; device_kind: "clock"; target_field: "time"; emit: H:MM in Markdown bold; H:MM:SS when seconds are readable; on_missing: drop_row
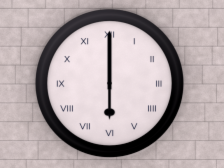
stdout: **6:00**
